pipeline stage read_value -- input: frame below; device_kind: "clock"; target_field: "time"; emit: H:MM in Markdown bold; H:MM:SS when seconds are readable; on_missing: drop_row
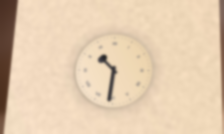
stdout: **10:31**
